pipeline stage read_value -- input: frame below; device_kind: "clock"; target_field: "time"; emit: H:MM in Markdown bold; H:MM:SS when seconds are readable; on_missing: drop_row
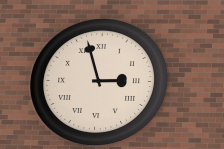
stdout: **2:57**
